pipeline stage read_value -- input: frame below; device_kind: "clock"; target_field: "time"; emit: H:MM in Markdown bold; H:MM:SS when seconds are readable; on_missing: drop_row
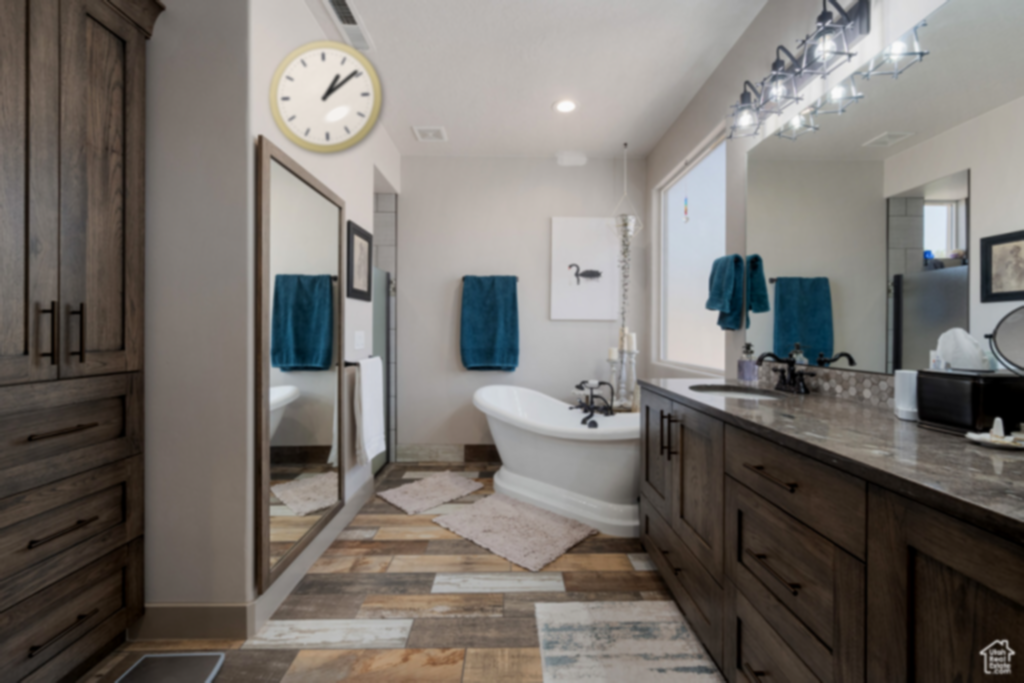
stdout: **1:09**
